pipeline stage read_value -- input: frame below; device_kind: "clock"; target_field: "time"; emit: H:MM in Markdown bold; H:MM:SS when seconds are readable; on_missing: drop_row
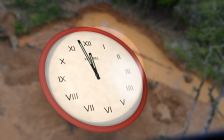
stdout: **11:58**
